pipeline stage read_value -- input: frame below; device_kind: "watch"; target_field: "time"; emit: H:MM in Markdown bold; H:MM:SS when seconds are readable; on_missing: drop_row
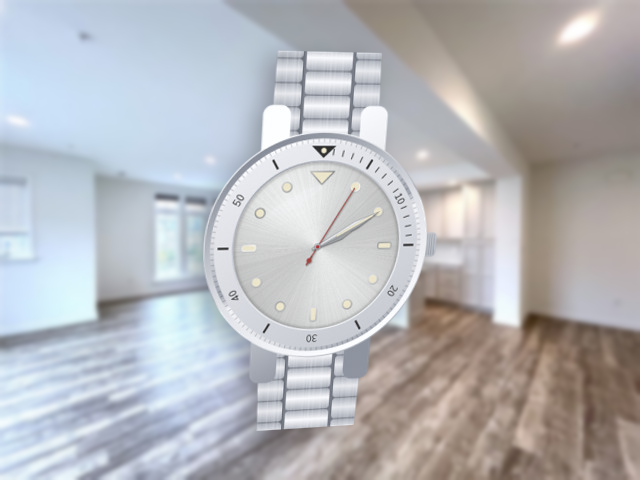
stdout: **2:10:05**
